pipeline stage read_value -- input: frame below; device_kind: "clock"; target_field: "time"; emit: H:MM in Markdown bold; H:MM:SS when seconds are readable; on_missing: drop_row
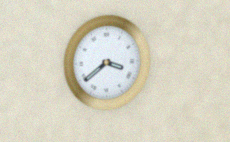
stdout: **3:39**
